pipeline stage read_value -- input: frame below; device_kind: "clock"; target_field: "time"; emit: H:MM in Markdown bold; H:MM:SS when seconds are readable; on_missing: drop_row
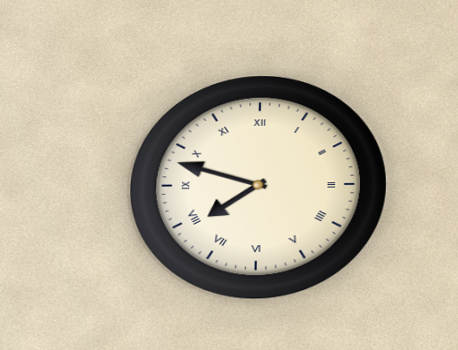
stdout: **7:48**
